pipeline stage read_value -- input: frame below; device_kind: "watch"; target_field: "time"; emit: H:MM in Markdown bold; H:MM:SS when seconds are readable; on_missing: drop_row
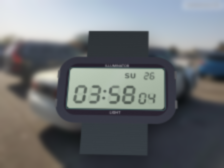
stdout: **3:58:04**
